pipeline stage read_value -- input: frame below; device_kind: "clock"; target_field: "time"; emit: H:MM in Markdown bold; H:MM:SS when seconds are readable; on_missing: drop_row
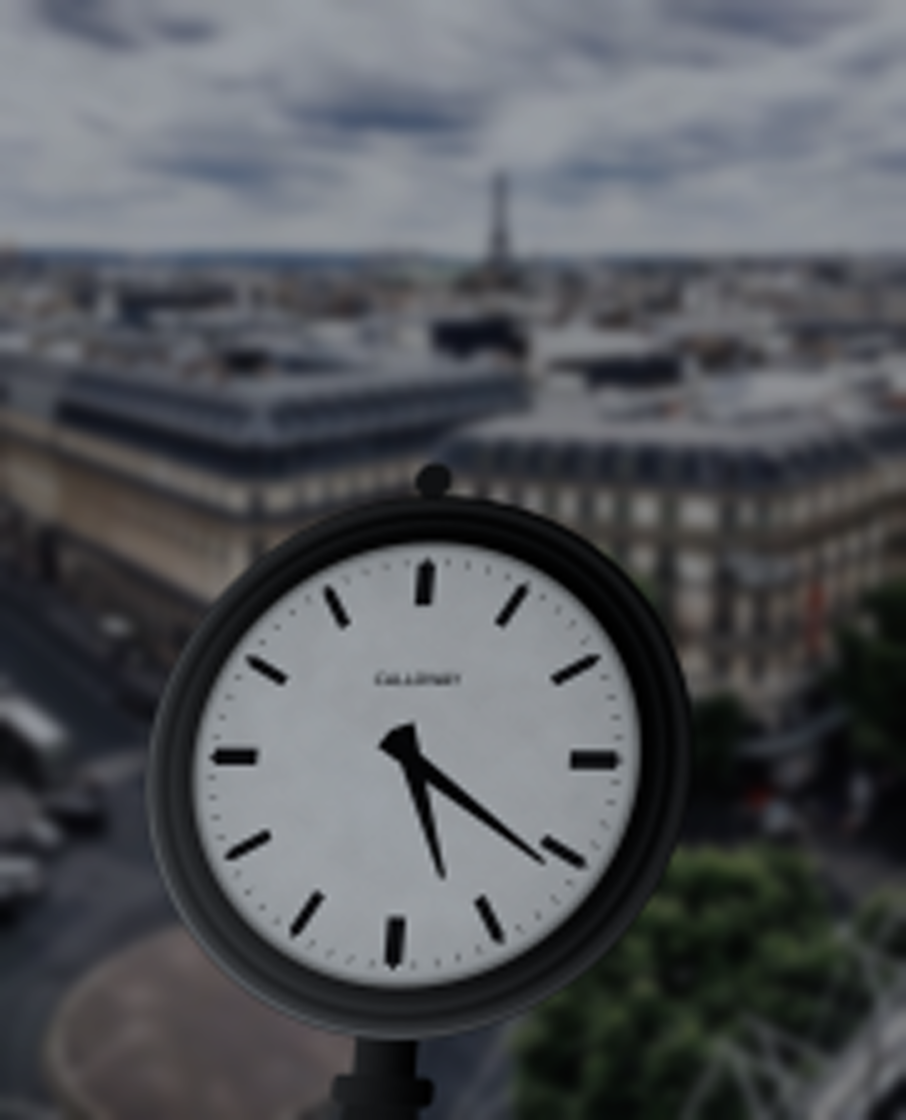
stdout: **5:21**
